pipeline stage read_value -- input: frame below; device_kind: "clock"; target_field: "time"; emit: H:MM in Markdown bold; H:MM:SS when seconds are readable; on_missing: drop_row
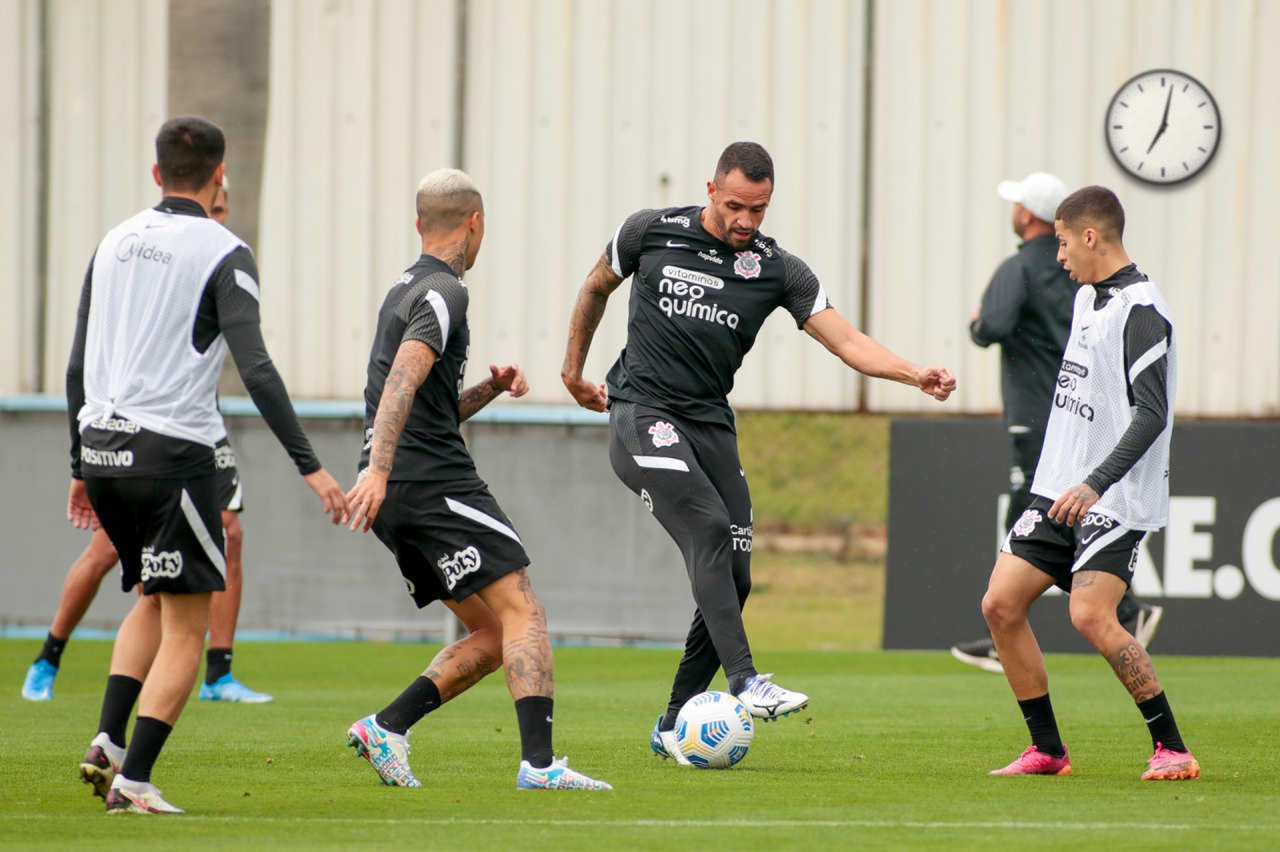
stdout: **7:02**
